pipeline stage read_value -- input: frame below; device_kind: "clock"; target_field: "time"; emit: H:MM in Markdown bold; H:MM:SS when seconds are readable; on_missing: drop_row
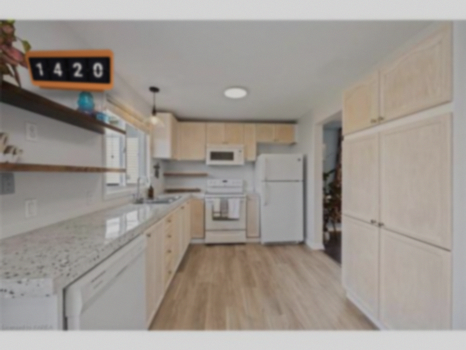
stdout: **14:20**
